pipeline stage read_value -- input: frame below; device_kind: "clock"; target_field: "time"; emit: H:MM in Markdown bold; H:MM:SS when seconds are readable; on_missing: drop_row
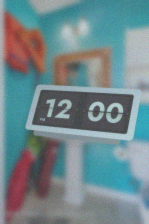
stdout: **12:00**
